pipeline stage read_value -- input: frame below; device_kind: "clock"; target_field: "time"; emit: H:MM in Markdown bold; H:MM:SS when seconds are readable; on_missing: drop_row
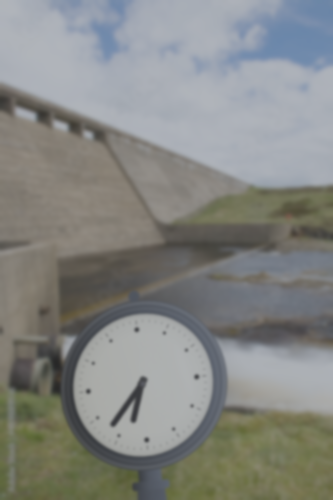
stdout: **6:37**
